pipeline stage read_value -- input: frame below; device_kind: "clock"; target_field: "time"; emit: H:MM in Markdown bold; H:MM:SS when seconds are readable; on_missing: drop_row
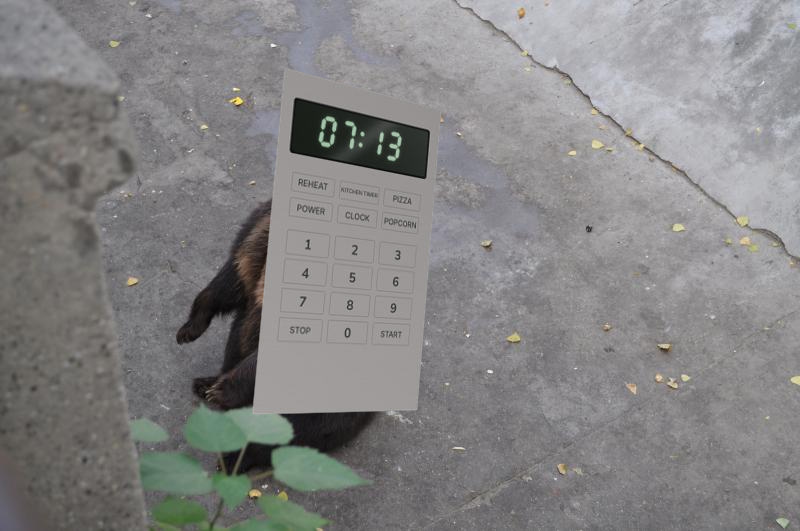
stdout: **7:13**
